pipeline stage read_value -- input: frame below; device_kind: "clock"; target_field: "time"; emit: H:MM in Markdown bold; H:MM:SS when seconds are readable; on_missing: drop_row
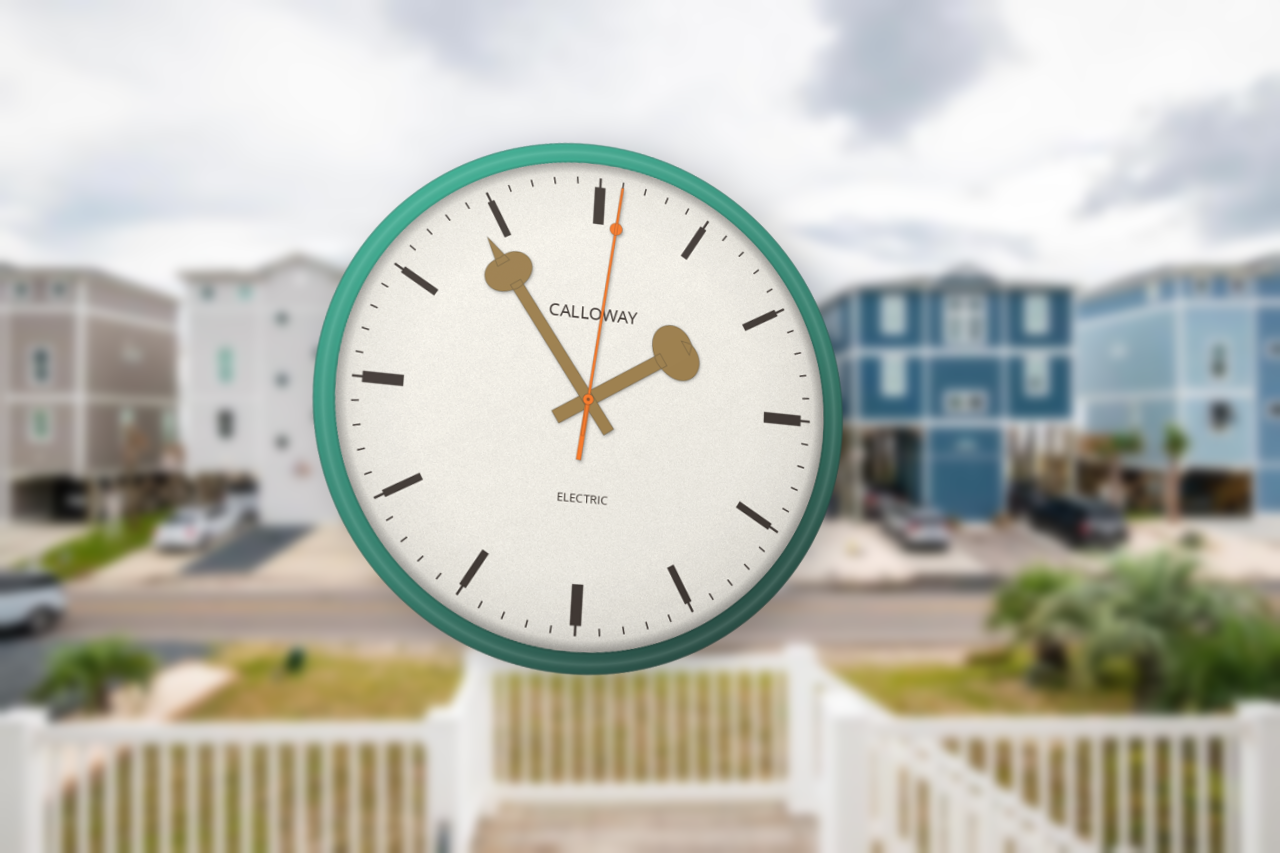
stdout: **1:54:01**
